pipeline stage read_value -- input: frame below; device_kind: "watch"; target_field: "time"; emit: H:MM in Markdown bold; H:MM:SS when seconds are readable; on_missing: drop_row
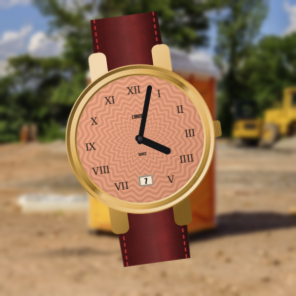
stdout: **4:03**
